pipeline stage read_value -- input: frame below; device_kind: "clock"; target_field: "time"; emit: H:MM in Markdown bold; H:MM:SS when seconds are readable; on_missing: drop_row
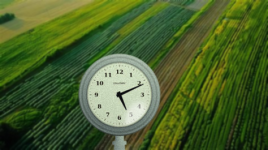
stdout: **5:11**
